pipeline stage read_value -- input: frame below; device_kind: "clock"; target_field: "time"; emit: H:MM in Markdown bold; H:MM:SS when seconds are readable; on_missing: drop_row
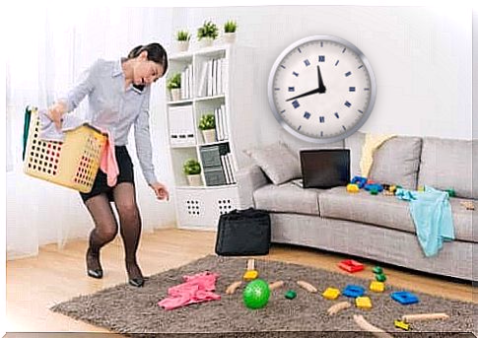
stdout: **11:42**
